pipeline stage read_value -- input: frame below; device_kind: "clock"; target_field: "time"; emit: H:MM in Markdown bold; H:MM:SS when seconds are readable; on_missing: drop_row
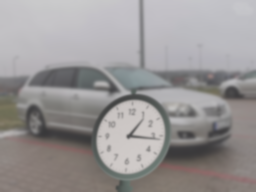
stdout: **1:16**
